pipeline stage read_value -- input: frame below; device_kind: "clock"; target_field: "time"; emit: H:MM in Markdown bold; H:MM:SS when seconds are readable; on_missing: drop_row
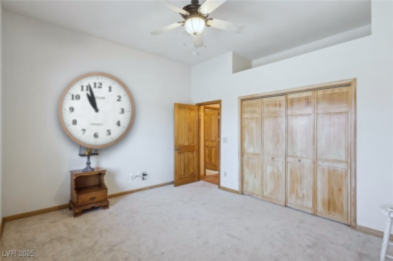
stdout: **10:57**
